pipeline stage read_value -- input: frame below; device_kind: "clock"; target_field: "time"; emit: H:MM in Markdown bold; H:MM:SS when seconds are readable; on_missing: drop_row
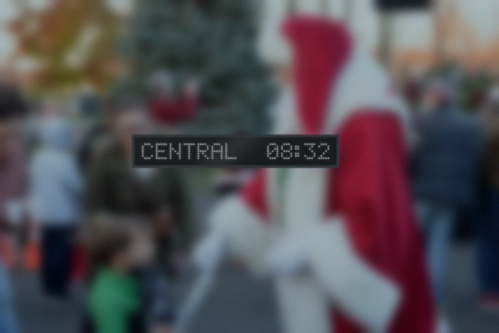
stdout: **8:32**
